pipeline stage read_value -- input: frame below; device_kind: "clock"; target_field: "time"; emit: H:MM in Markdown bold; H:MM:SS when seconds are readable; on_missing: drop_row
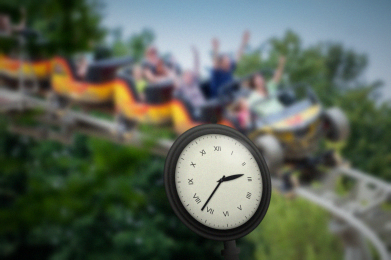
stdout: **2:37**
